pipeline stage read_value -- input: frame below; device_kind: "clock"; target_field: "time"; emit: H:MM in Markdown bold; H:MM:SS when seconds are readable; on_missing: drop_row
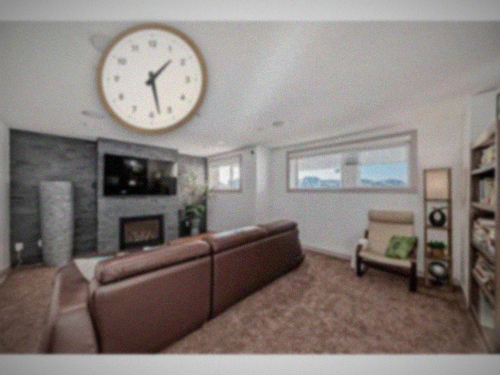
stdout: **1:28**
